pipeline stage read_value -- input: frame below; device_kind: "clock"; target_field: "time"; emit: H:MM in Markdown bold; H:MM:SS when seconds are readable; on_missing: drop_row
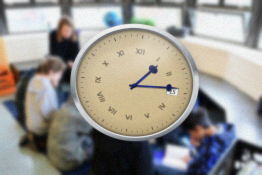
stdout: **1:14**
